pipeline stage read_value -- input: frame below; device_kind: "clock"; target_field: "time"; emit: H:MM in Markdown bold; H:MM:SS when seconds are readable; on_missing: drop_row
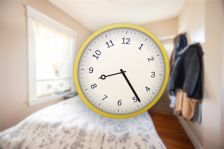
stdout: **8:24**
